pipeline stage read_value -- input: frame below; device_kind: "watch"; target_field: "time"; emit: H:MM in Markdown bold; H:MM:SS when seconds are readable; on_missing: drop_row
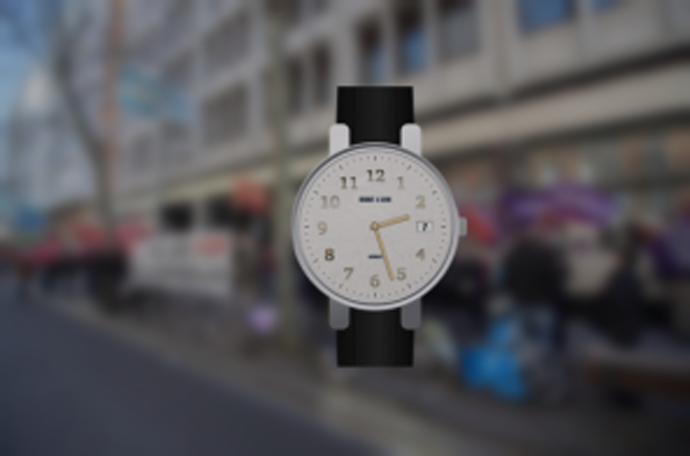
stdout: **2:27**
